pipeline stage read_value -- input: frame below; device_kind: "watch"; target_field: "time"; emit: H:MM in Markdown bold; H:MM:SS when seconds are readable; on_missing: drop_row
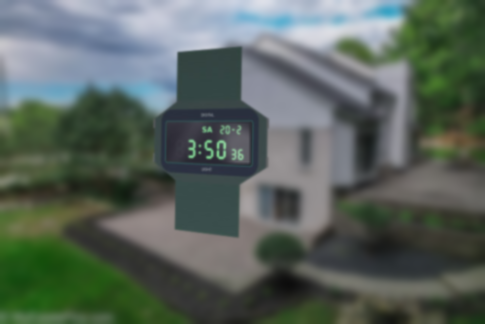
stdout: **3:50**
